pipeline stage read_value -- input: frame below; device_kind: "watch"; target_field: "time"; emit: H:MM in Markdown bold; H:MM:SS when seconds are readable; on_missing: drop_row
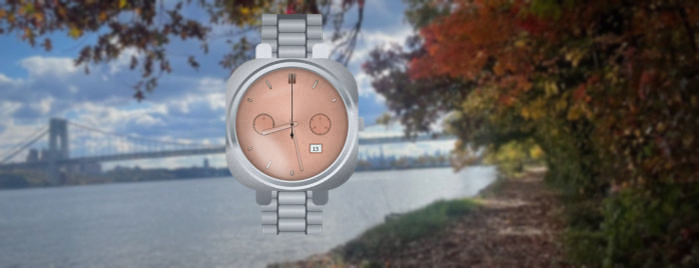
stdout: **8:28**
